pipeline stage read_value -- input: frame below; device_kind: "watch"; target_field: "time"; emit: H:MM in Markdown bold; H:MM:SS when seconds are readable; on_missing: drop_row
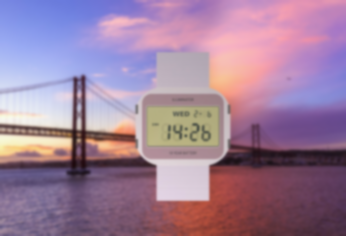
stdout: **14:26**
